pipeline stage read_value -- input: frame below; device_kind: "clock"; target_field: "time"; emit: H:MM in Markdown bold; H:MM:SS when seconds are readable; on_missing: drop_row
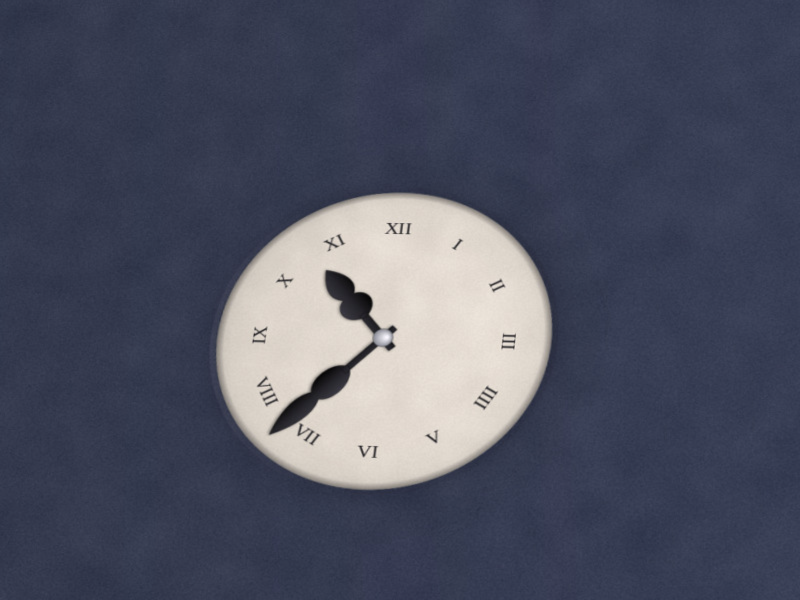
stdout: **10:37**
